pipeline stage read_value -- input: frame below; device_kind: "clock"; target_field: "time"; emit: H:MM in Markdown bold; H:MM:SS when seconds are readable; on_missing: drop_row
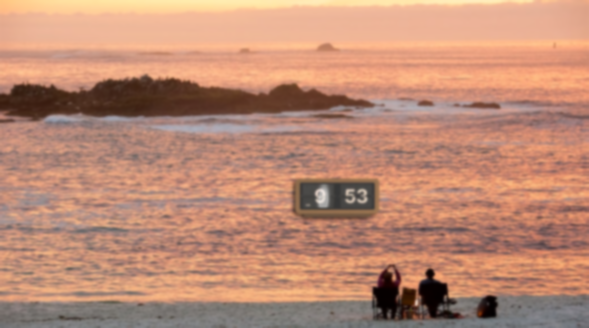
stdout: **9:53**
